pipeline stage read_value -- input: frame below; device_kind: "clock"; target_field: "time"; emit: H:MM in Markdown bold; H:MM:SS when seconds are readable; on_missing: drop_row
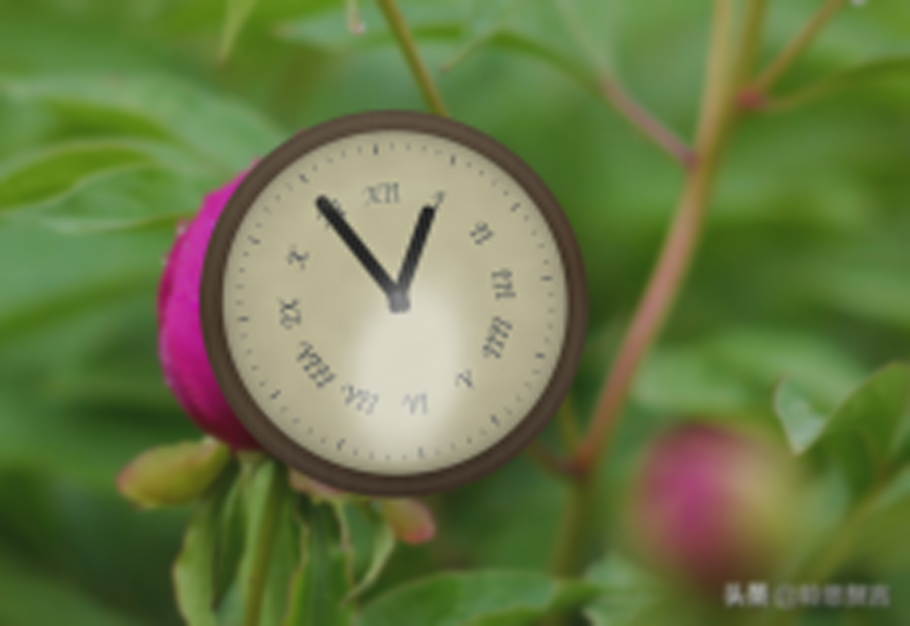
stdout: **12:55**
